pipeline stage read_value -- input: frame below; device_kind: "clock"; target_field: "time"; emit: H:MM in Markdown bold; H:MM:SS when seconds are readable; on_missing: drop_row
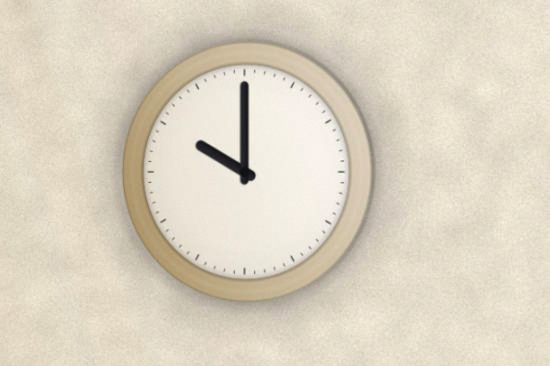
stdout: **10:00**
